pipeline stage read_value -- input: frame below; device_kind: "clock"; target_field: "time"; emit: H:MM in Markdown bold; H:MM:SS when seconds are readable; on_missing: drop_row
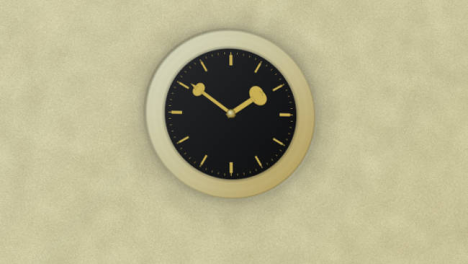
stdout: **1:51**
